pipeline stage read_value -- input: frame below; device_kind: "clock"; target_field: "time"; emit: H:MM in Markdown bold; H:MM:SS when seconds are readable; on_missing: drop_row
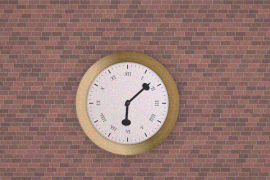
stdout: **6:08**
